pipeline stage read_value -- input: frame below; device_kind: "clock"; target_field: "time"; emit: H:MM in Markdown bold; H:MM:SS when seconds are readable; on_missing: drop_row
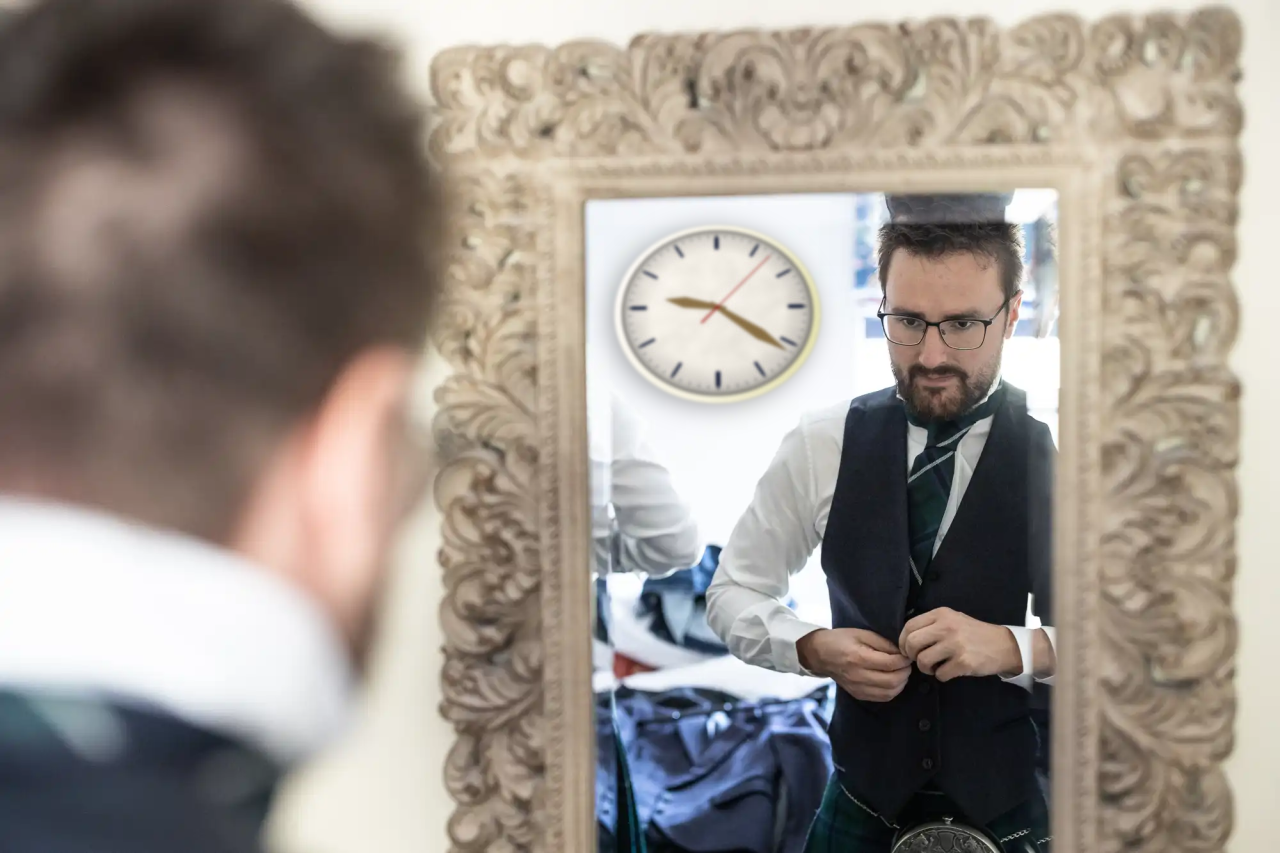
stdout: **9:21:07**
